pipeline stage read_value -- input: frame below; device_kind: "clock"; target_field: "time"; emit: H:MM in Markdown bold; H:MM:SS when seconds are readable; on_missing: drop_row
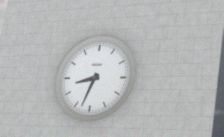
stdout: **8:33**
